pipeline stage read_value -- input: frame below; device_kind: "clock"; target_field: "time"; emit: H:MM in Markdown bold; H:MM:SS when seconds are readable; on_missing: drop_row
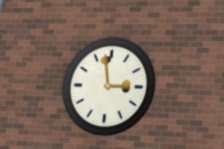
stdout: **2:58**
